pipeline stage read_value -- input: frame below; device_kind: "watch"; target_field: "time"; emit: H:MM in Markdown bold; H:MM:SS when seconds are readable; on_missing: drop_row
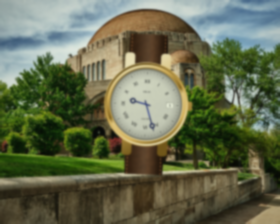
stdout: **9:27**
